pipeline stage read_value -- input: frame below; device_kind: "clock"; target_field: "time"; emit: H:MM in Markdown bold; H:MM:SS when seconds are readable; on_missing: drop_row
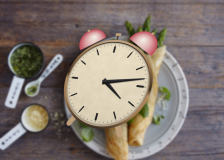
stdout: **4:13**
